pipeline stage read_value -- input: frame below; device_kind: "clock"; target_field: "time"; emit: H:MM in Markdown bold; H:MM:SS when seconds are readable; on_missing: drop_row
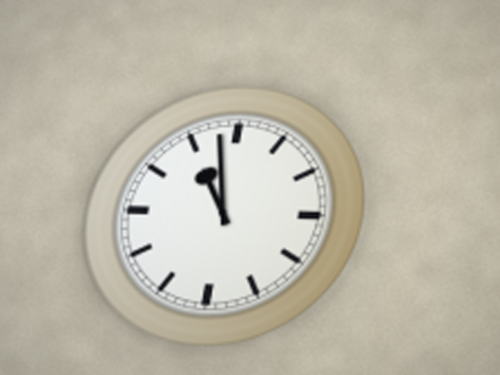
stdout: **10:58**
